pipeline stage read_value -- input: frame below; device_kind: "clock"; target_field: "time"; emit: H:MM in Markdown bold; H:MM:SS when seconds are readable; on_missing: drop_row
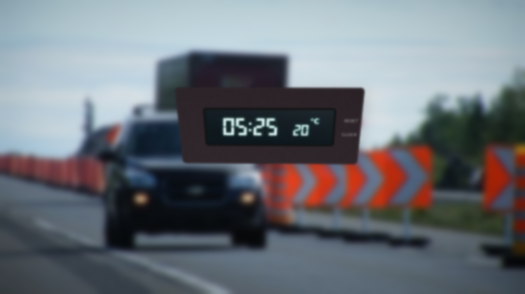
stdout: **5:25**
